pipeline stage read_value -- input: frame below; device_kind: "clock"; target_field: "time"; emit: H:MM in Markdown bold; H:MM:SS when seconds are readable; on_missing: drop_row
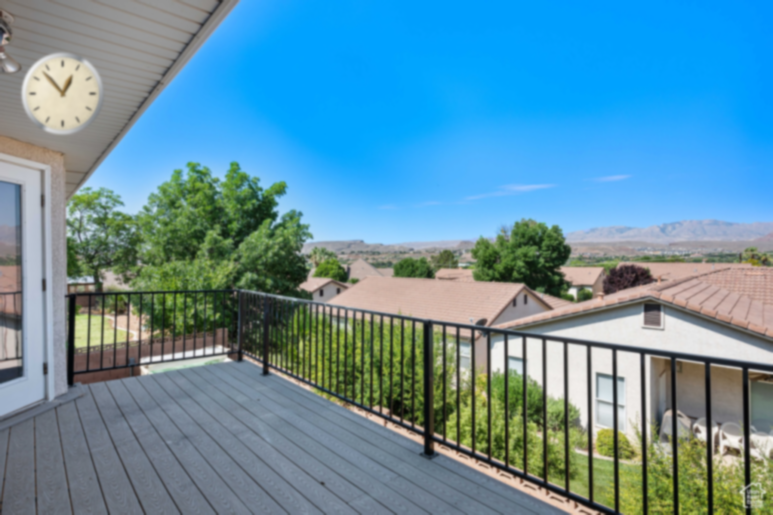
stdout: **12:53**
